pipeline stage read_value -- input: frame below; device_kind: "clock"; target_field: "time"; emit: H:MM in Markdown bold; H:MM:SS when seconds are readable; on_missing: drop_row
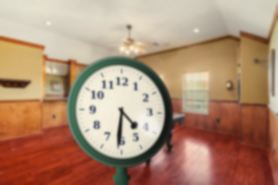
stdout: **4:31**
